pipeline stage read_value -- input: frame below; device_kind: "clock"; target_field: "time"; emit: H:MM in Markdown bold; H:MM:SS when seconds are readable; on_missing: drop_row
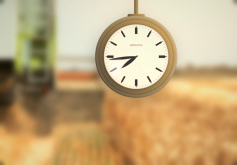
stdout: **7:44**
